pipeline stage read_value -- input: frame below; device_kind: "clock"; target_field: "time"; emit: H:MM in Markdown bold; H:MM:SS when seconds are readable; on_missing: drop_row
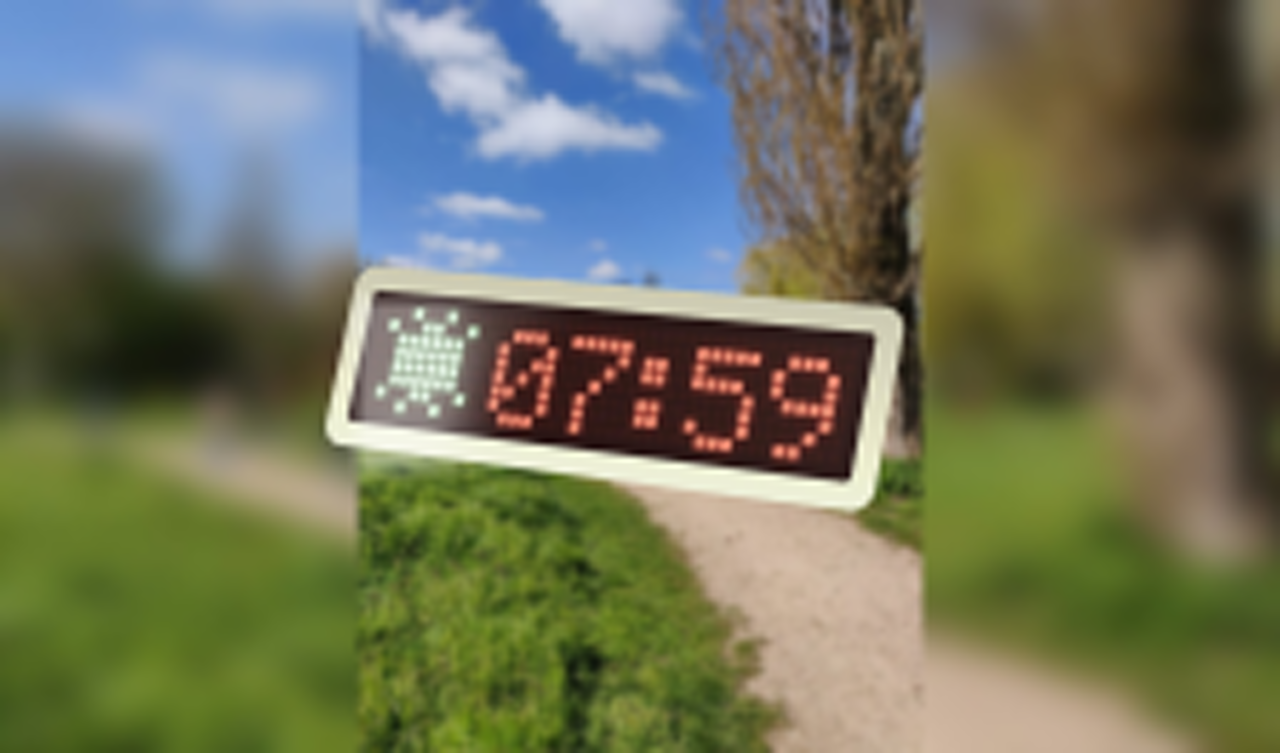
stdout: **7:59**
